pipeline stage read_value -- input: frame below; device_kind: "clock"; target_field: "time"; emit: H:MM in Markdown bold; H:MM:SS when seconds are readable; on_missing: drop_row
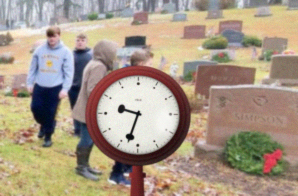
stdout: **9:33**
